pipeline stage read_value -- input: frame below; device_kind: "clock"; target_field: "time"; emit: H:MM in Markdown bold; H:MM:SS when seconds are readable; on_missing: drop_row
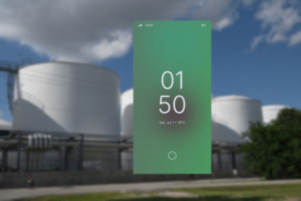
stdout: **1:50**
